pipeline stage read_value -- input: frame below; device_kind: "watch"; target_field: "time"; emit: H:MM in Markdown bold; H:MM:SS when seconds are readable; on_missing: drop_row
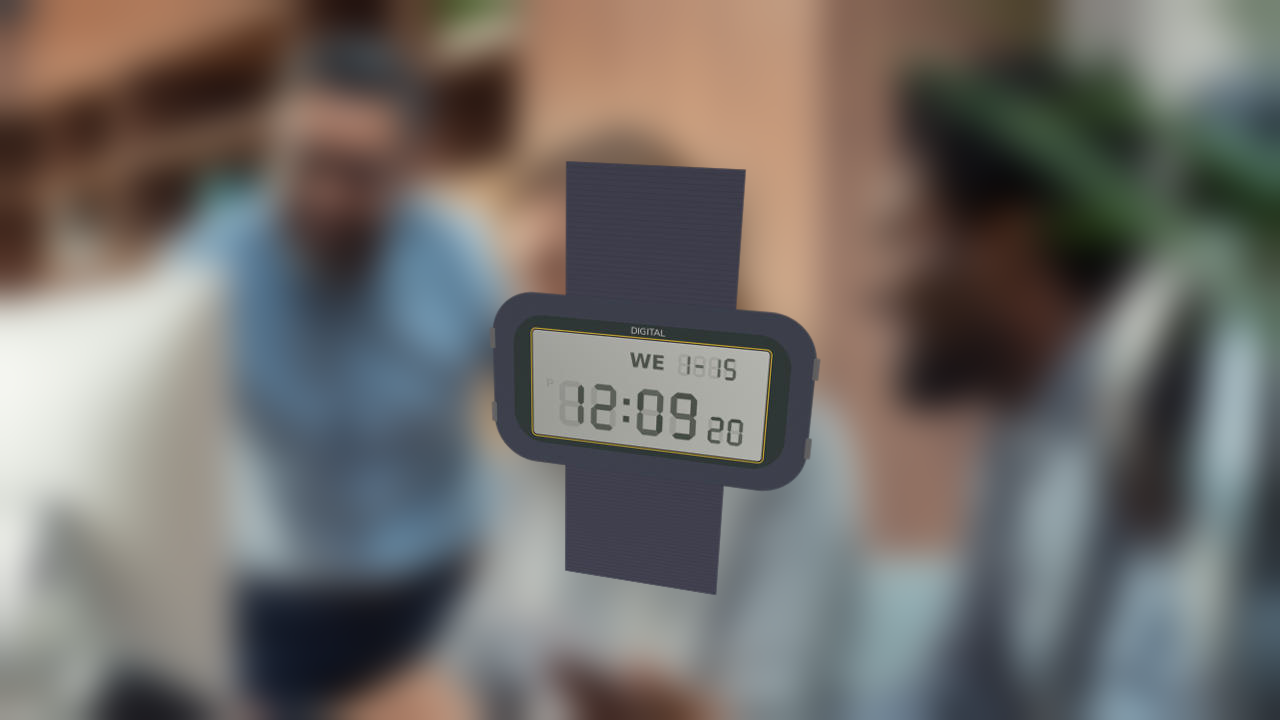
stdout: **12:09:20**
